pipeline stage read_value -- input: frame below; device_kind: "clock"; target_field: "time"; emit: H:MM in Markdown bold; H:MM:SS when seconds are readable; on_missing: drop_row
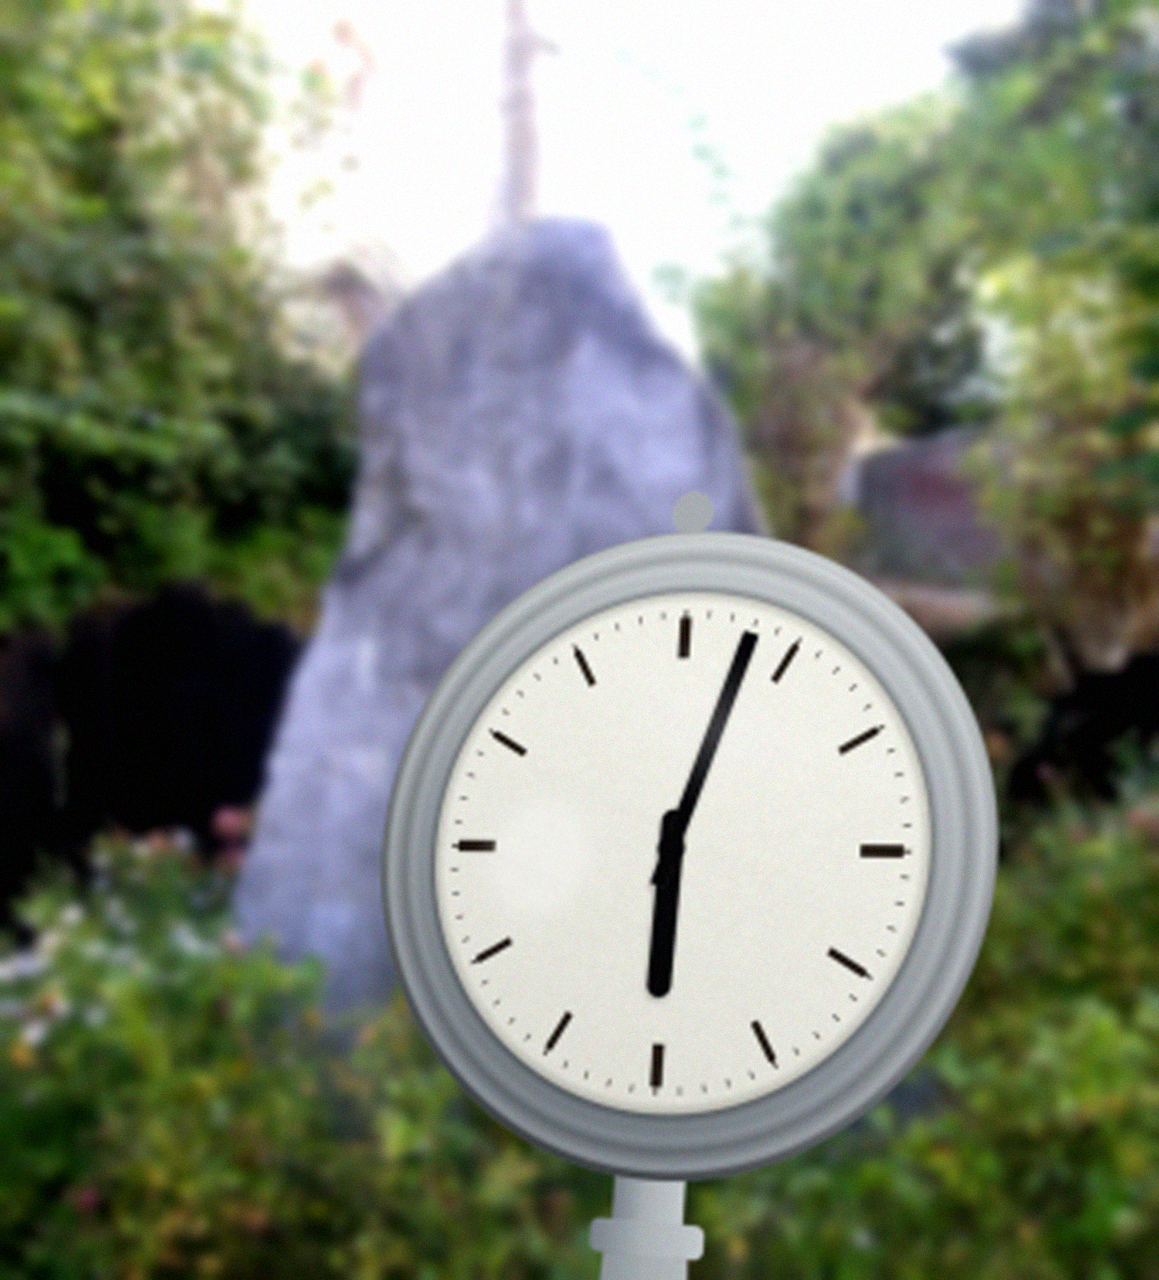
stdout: **6:03**
